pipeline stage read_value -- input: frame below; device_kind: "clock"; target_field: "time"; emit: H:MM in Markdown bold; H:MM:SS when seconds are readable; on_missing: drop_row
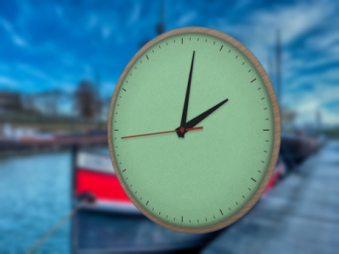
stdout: **2:01:44**
